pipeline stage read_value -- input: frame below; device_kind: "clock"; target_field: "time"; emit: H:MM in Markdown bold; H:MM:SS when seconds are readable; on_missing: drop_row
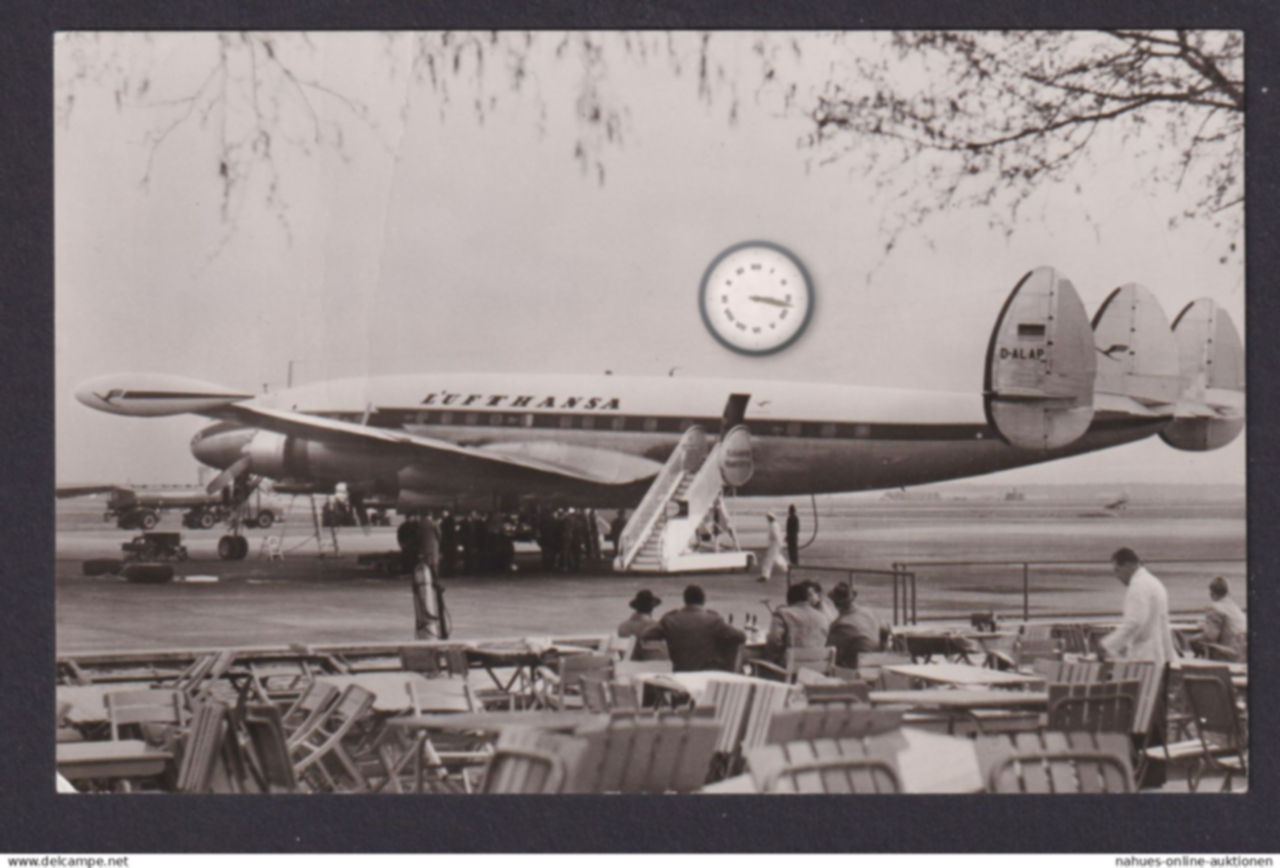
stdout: **3:17**
